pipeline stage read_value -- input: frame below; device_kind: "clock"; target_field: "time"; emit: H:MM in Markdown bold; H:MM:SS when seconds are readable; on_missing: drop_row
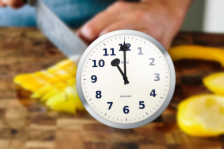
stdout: **11:00**
